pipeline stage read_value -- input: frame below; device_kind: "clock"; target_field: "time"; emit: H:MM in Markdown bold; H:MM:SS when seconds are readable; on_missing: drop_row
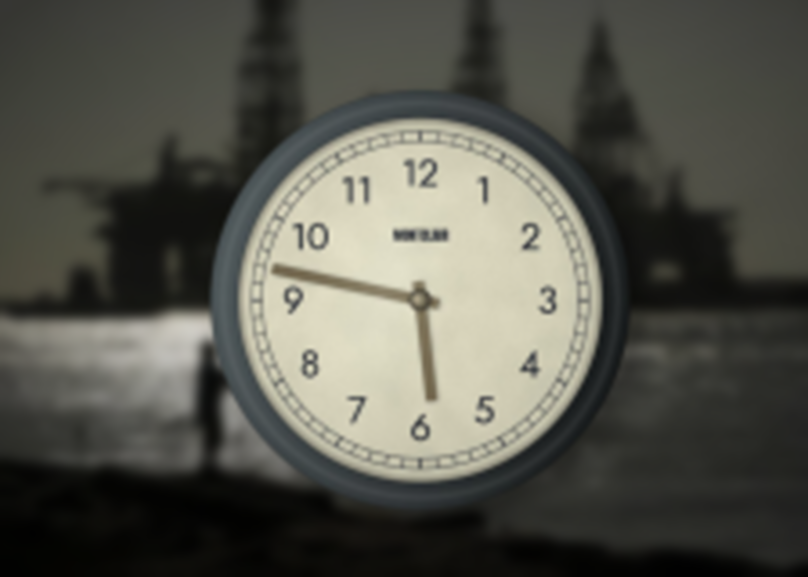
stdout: **5:47**
